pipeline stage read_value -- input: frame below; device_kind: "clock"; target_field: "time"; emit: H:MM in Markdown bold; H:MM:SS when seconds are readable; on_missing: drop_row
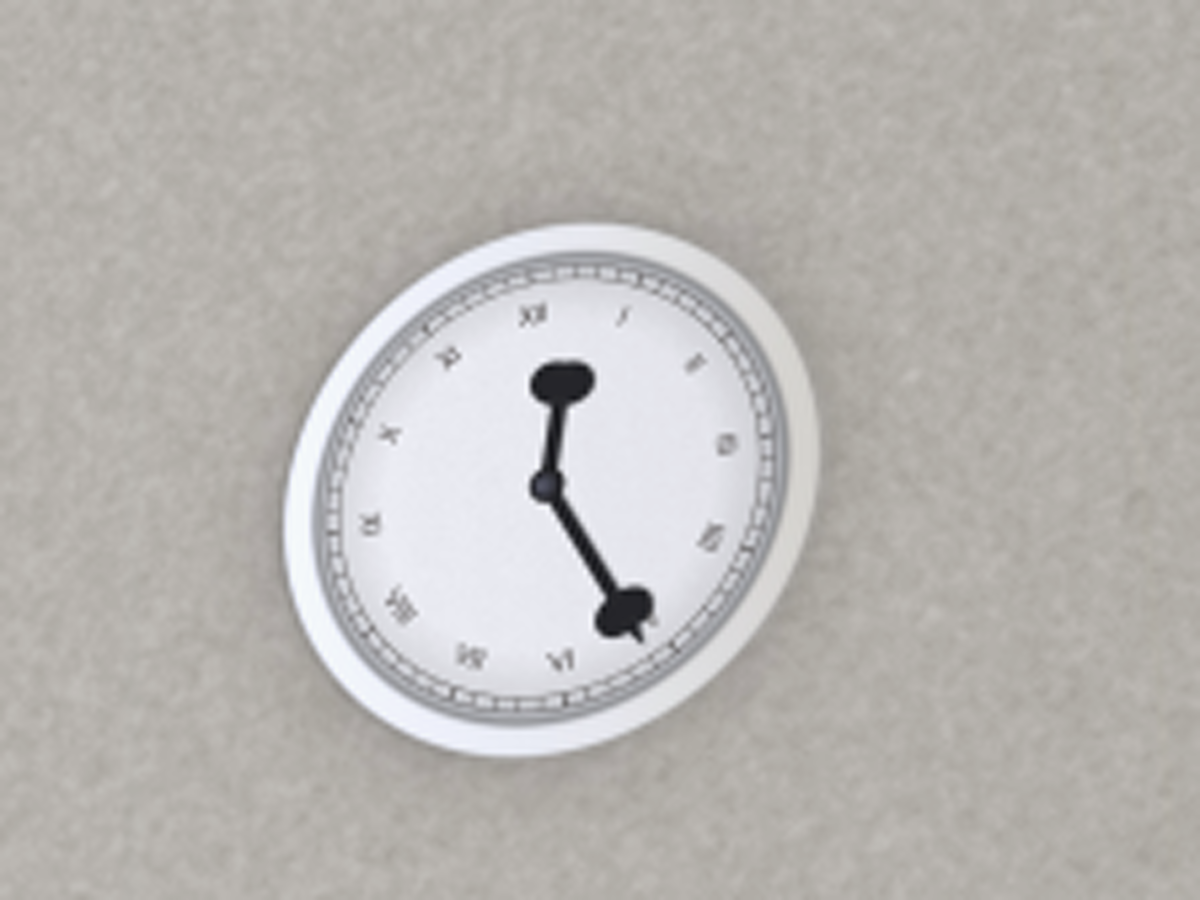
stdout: **12:26**
